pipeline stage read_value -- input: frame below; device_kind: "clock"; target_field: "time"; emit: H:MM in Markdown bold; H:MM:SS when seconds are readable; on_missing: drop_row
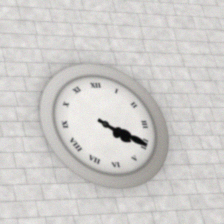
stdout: **4:20**
